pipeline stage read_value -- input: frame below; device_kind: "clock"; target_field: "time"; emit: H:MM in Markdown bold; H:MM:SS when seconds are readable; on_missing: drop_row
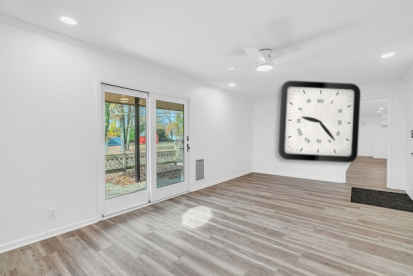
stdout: **9:23**
